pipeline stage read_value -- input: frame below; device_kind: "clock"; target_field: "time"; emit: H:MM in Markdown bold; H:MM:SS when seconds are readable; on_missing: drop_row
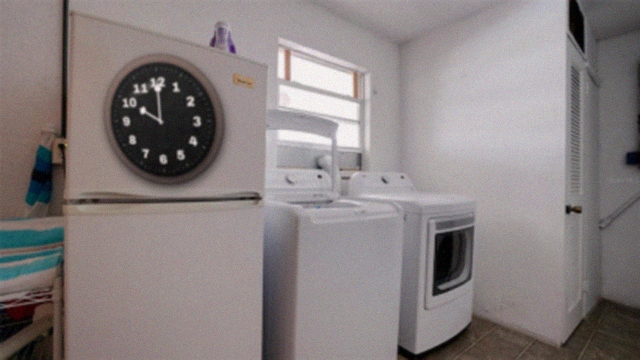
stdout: **10:00**
